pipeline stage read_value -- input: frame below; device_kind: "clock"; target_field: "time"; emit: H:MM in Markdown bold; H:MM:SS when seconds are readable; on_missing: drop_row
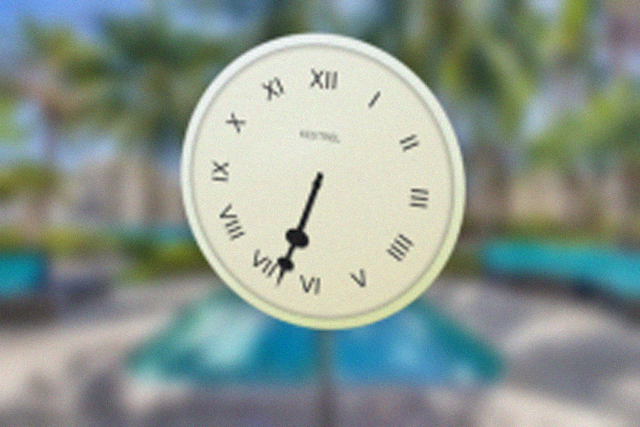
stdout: **6:33**
